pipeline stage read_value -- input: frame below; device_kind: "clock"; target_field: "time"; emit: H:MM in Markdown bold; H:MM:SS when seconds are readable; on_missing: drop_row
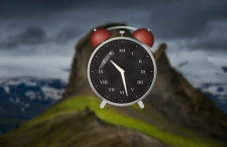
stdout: **10:28**
